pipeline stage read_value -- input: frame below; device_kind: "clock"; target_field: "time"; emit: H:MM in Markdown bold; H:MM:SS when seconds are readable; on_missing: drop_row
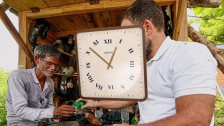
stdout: **12:52**
